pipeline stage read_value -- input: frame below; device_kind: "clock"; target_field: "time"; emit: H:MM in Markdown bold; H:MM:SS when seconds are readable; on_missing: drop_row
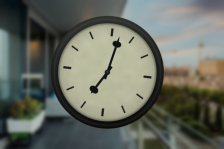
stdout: **7:02**
